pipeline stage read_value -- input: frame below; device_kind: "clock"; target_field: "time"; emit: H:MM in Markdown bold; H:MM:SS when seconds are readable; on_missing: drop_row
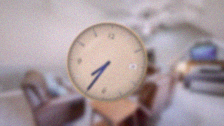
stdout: **7:35**
